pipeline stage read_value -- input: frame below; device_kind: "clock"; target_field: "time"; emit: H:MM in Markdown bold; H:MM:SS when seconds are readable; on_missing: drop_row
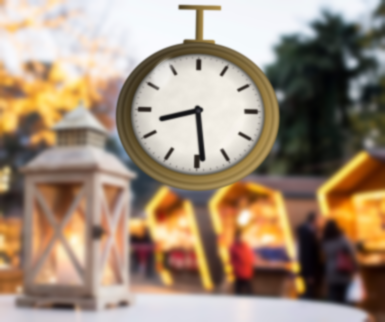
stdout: **8:29**
